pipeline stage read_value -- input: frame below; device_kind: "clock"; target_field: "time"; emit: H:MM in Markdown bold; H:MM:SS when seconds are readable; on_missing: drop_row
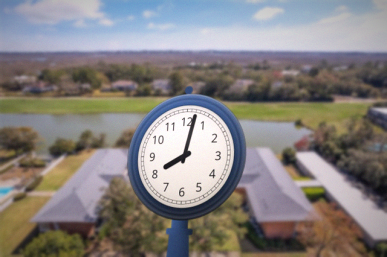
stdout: **8:02**
